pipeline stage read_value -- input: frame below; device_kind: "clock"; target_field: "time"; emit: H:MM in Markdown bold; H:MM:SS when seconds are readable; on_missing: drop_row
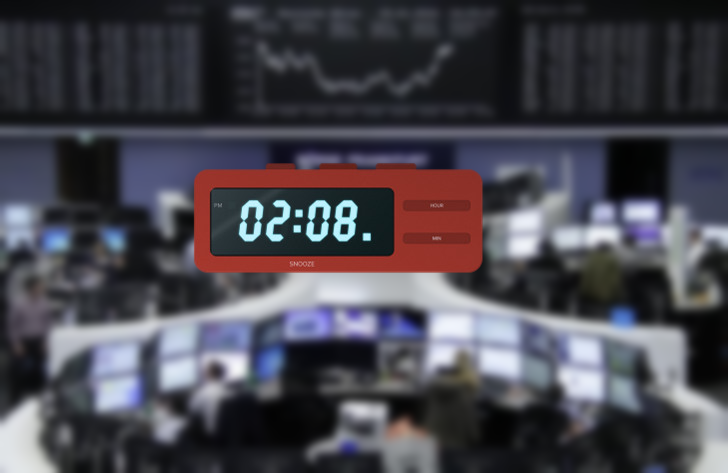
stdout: **2:08**
